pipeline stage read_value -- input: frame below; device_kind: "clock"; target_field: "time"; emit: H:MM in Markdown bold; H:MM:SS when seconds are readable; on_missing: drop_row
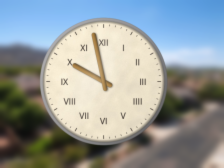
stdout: **9:58**
